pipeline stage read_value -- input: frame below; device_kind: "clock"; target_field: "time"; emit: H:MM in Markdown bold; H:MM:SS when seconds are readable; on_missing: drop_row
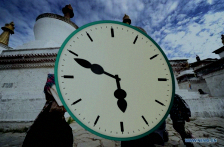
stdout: **5:49**
